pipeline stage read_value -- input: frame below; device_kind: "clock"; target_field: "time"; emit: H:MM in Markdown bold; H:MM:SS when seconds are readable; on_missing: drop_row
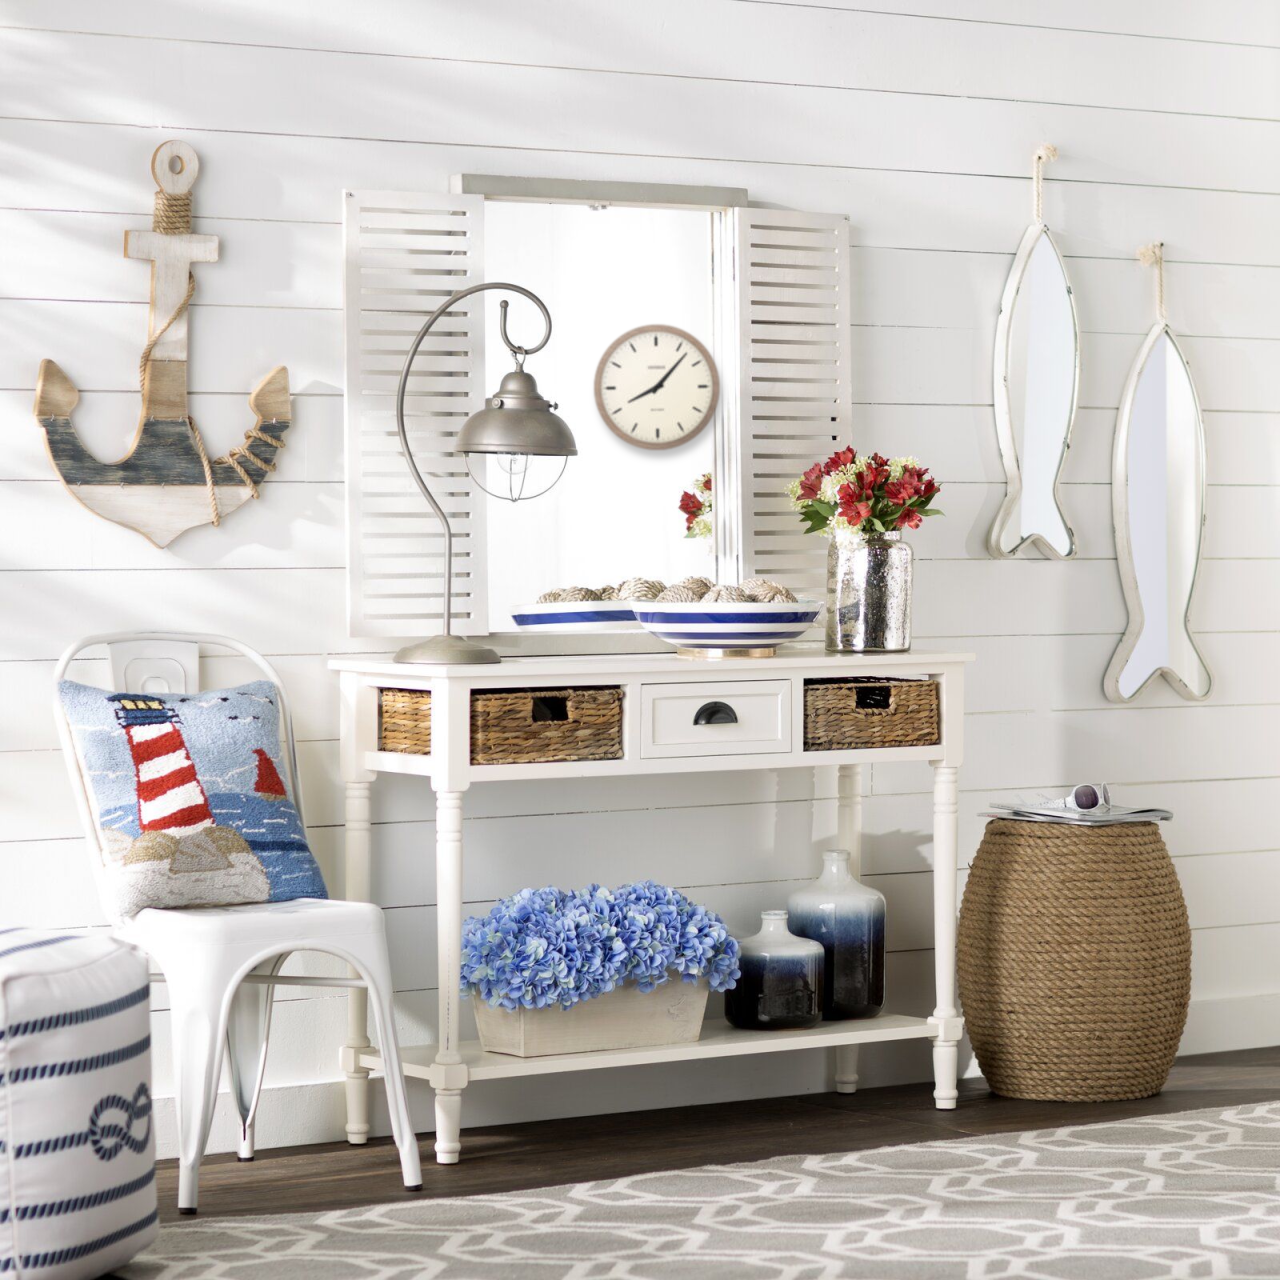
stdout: **8:07**
